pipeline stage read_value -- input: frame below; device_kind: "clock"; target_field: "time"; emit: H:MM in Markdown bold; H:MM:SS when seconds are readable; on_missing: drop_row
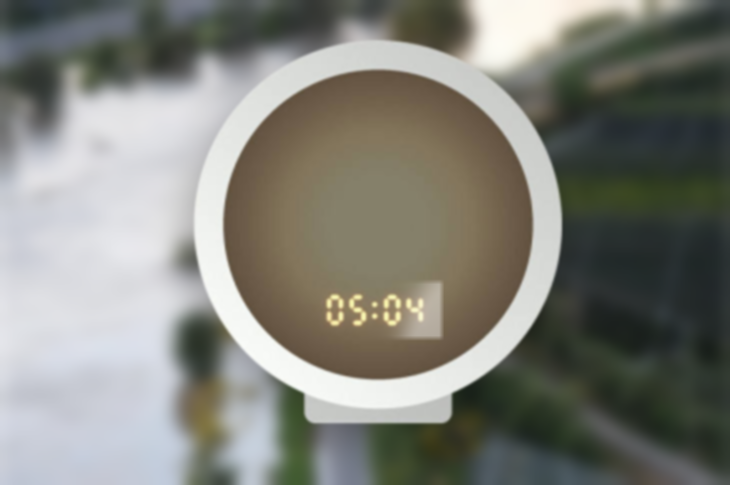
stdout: **5:04**
